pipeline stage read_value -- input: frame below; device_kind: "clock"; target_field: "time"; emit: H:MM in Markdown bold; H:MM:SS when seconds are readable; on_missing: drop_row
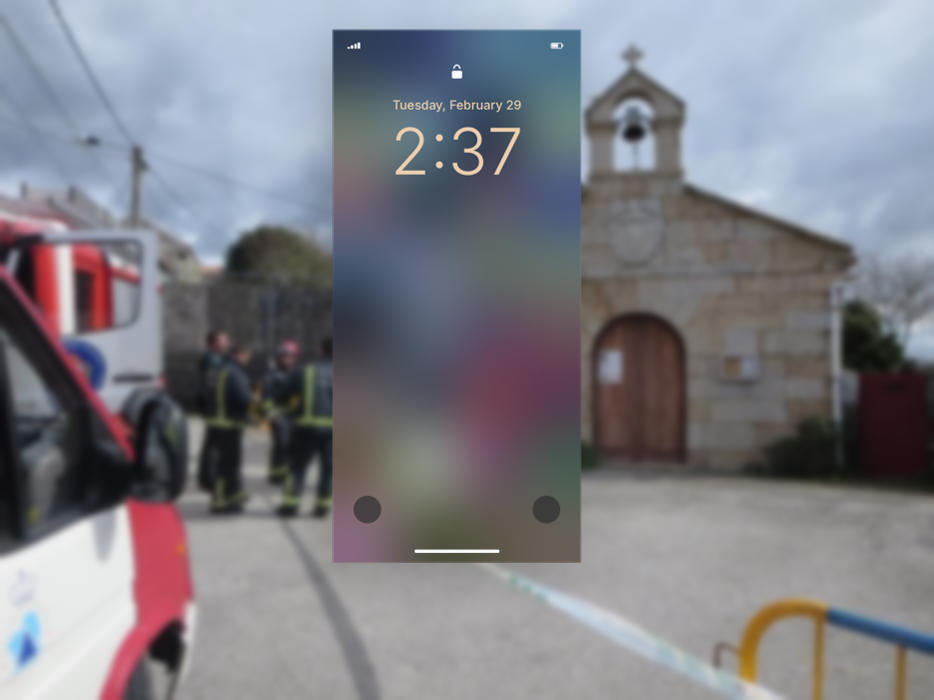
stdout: **2:37**
